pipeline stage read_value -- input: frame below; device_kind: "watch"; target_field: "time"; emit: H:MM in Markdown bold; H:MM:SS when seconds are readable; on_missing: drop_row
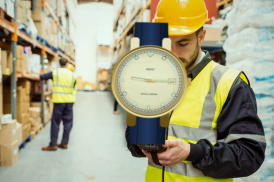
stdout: **9:15**
